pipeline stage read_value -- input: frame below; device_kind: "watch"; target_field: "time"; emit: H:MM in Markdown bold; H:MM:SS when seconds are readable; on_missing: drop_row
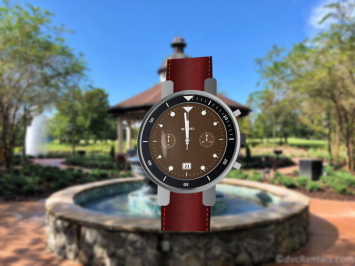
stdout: **11:59**
